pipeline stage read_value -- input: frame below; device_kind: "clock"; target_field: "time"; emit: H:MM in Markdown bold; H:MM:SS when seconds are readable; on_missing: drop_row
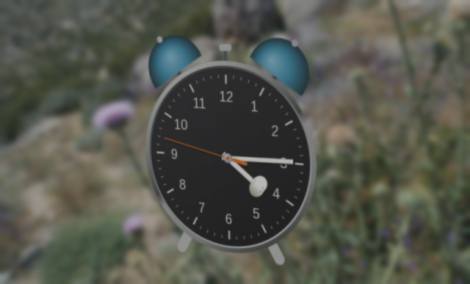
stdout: **4:14:47**
